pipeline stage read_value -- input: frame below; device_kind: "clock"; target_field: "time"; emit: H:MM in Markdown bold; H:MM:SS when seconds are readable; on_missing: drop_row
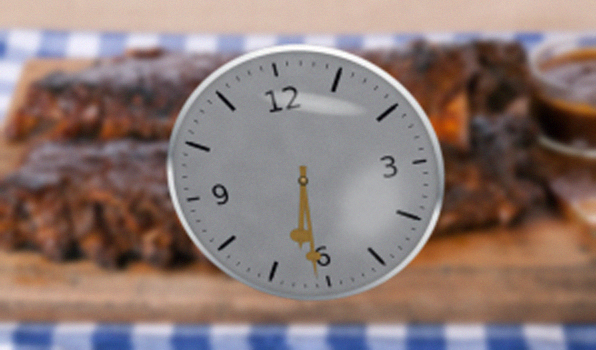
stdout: **6:31**
